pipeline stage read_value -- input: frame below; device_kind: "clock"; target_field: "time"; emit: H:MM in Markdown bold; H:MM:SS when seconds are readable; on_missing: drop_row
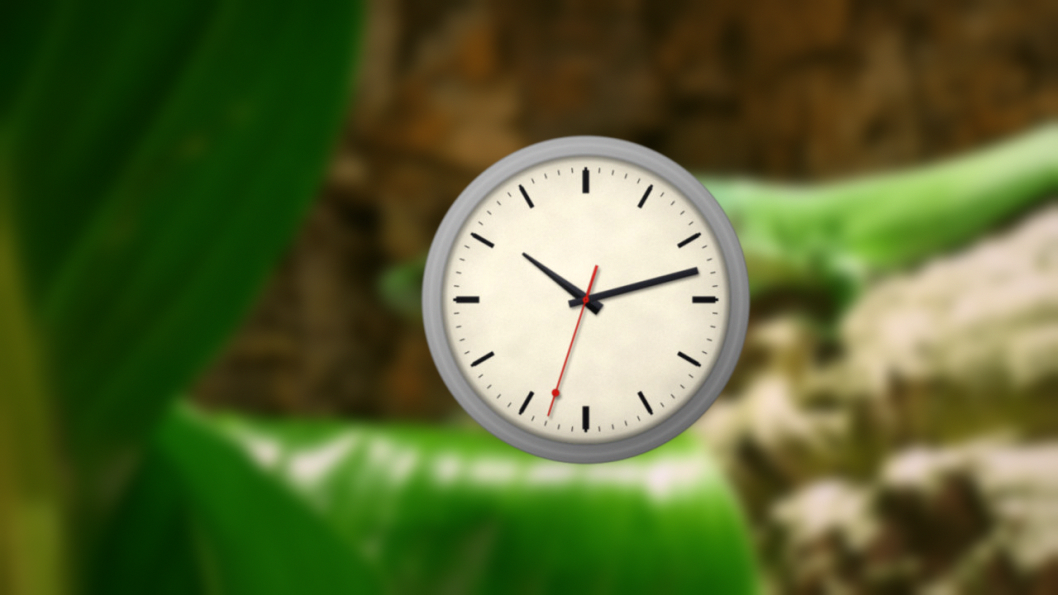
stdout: **10:12:33**
